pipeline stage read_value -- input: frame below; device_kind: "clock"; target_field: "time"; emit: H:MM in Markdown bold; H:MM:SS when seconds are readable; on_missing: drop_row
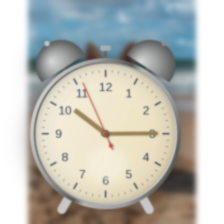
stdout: **10:14:56**
